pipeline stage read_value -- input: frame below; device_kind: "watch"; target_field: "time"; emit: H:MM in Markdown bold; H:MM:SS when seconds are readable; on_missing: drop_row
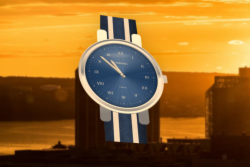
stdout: **10:52**
